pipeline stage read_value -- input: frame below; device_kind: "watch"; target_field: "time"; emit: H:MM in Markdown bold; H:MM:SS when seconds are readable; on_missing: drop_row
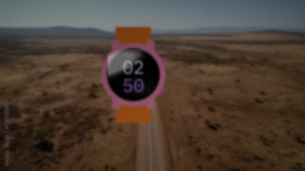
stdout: **2:50**
